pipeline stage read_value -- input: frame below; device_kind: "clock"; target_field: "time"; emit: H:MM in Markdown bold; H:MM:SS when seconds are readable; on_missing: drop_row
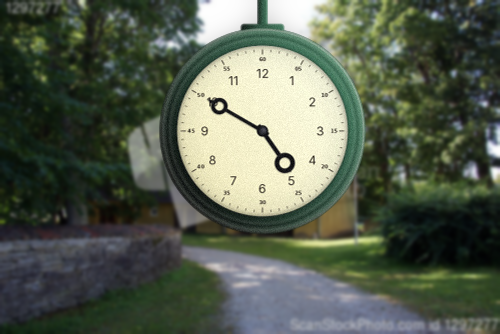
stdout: **4:50**
